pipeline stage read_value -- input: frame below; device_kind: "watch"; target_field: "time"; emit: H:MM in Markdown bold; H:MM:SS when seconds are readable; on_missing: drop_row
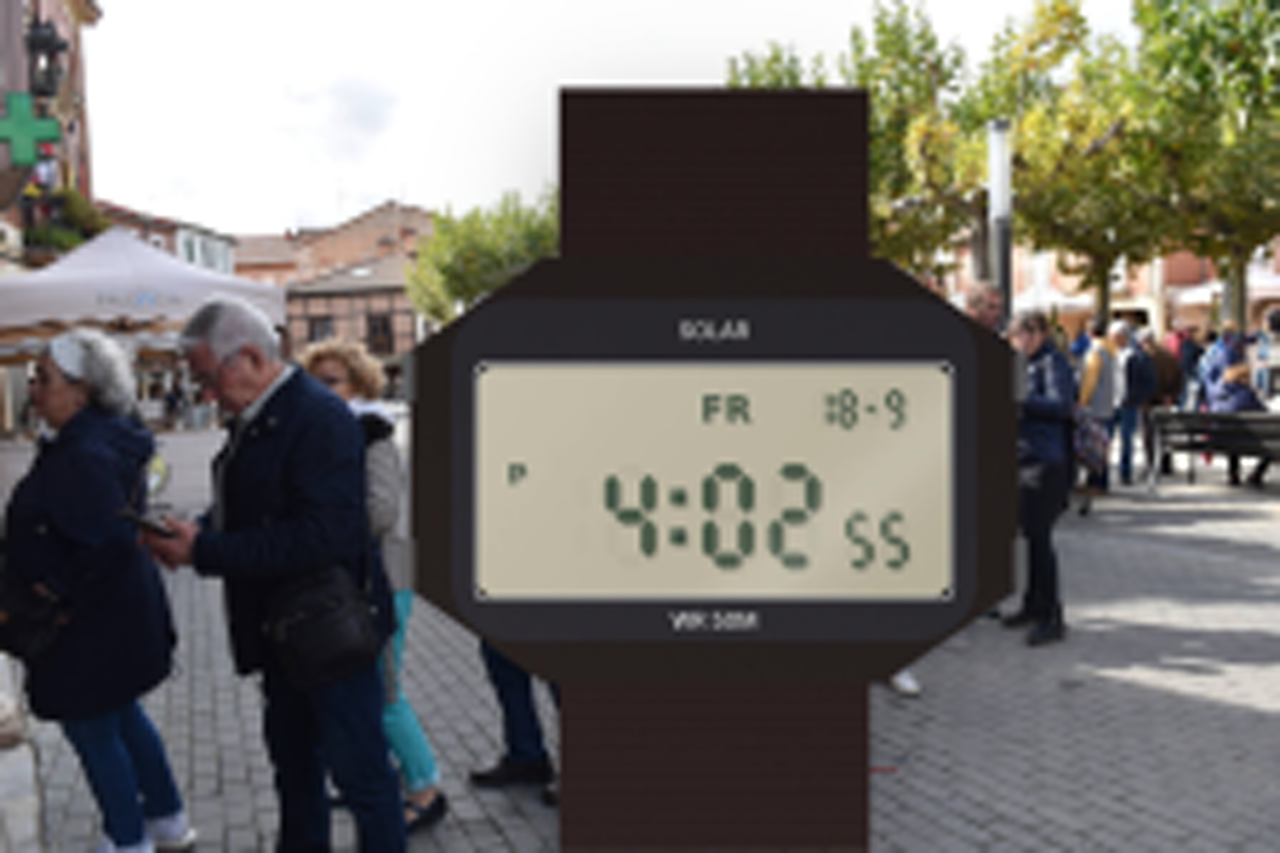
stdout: **4:02:55**
